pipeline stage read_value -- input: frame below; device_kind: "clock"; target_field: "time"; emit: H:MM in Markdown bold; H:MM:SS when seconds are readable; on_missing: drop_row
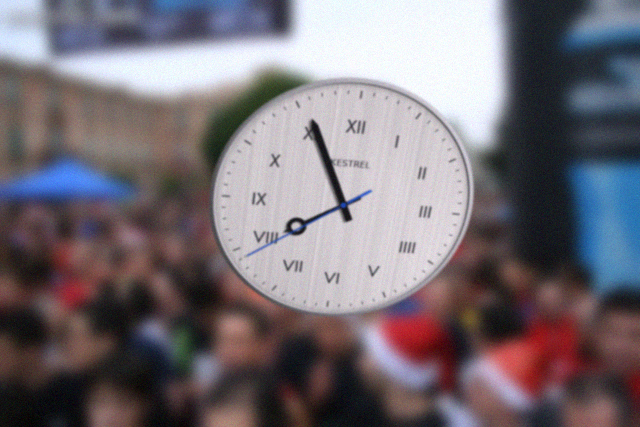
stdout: **7:55:39**
